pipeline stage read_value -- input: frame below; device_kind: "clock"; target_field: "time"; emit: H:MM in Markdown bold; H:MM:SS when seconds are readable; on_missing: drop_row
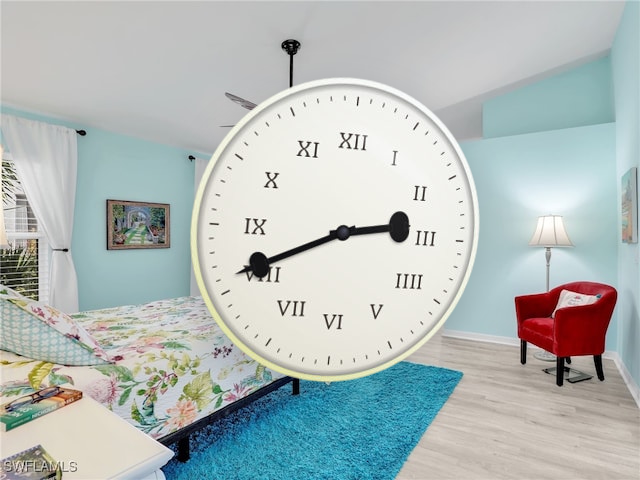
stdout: **2:41**
